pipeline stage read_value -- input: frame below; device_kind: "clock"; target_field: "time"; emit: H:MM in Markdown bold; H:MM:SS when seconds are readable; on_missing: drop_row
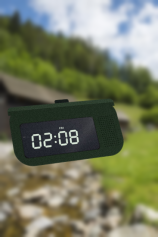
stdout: **2:08**
